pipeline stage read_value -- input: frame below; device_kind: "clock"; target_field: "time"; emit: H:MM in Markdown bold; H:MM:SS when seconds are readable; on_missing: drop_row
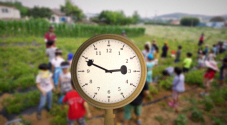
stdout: **2:49**
